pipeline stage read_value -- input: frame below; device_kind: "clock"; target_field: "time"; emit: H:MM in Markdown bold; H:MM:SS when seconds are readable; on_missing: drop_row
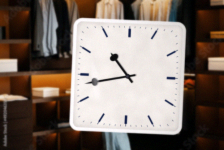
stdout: **10:43**
